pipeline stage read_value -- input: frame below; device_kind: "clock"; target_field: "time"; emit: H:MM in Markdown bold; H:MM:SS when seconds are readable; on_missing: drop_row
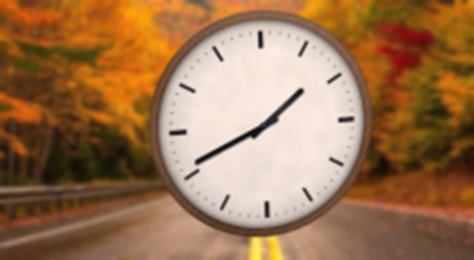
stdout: **1:41**
